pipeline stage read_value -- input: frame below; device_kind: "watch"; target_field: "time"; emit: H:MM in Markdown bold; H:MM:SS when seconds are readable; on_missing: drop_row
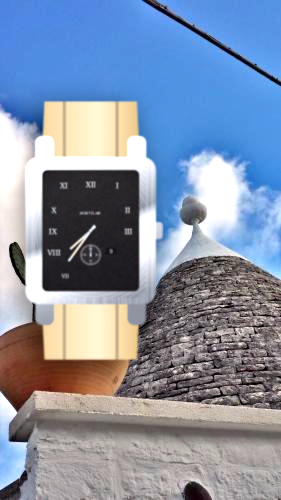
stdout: **7:36**
